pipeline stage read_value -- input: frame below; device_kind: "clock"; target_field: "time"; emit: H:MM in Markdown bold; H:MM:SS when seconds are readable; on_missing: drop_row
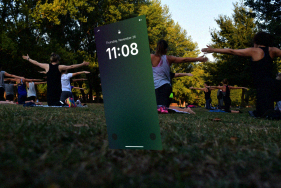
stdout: **11:08**
